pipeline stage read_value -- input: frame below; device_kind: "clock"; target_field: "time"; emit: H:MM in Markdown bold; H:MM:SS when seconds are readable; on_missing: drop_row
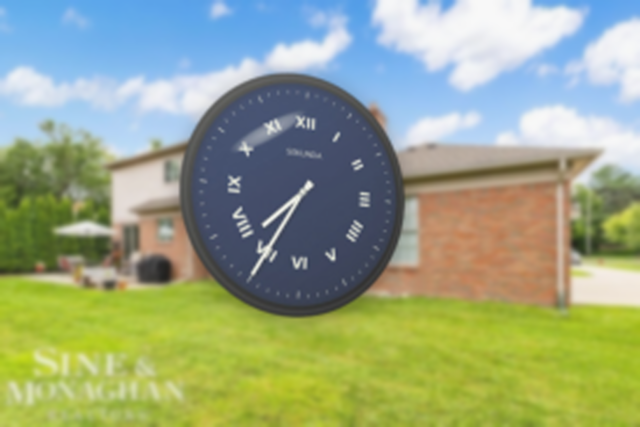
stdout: **7:35**
